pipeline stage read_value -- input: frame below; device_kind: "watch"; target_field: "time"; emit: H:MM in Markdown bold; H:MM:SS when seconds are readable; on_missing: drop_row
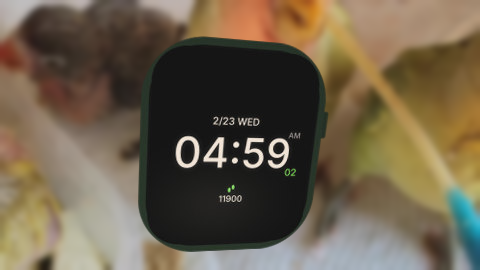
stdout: **4:59:02**
